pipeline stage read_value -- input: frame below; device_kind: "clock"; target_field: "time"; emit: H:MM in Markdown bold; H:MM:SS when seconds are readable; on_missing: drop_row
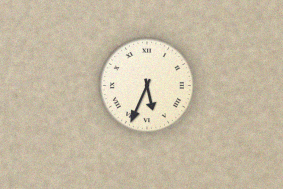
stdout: **5:34**
